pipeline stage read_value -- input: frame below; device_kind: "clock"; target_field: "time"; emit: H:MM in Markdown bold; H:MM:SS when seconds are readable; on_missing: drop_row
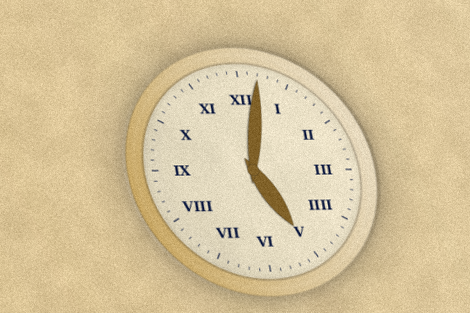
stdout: **5:02**
